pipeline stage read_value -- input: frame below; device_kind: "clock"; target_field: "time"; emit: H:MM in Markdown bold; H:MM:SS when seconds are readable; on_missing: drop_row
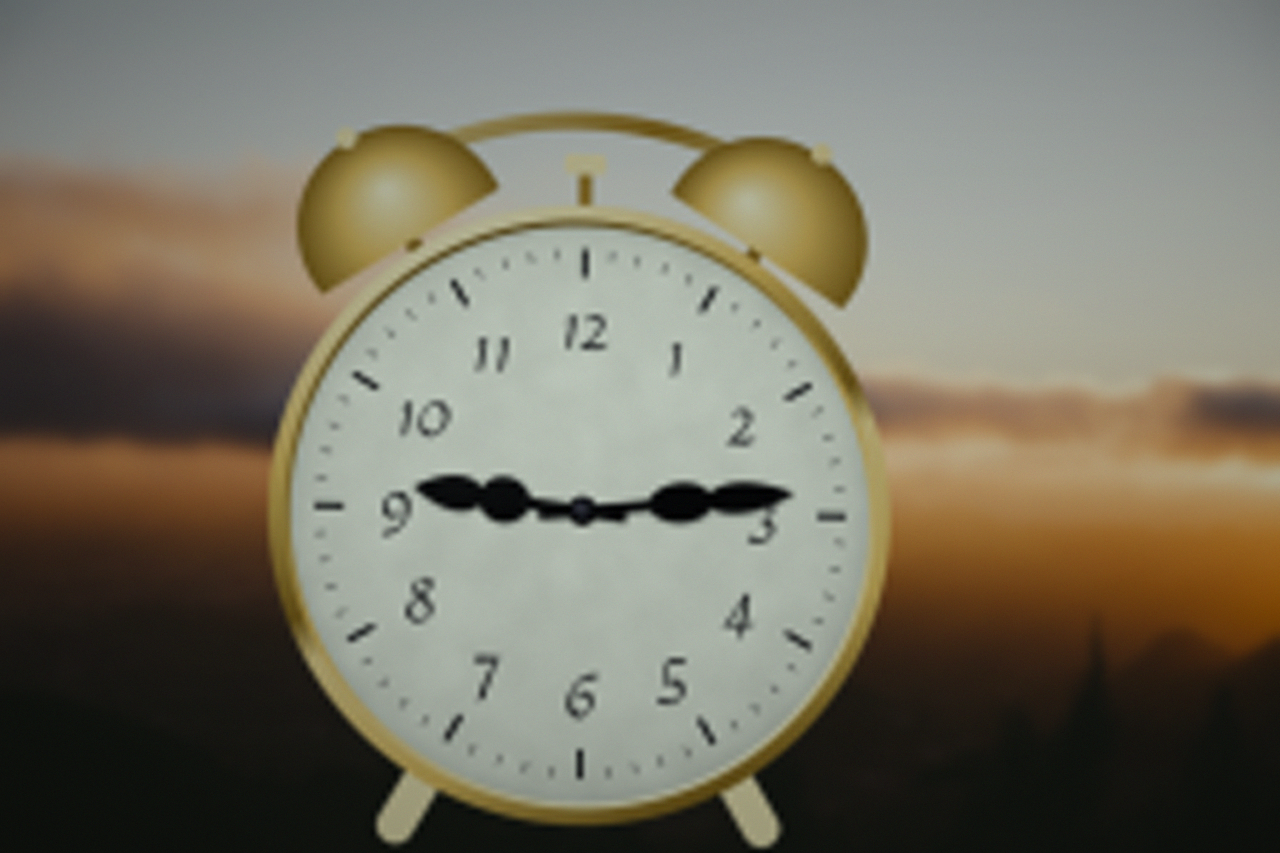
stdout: **9:14**
